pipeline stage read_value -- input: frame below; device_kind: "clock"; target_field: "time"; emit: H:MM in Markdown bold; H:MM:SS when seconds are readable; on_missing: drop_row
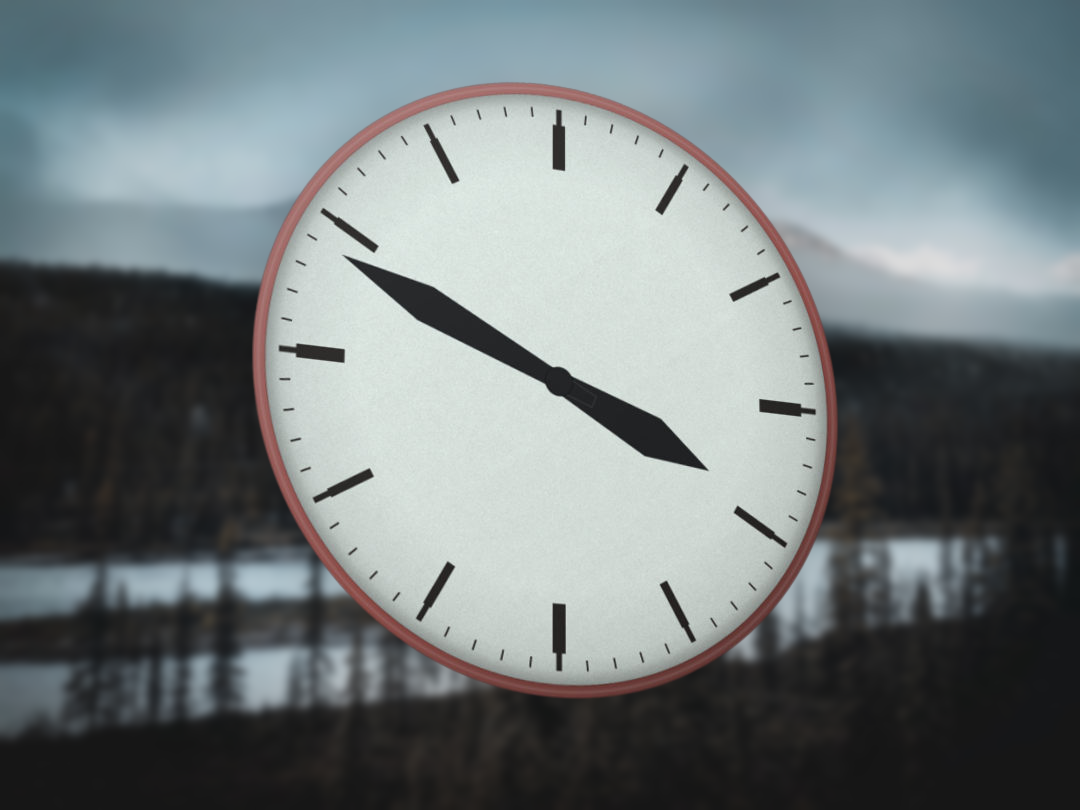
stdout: **3:49**
